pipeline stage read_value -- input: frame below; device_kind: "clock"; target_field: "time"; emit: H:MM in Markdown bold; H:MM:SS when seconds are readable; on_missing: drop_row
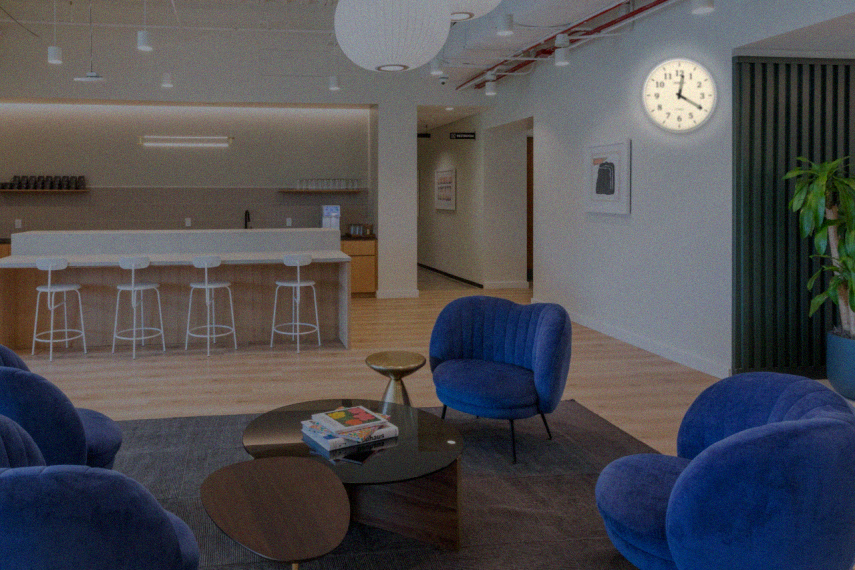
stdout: **12:20**
